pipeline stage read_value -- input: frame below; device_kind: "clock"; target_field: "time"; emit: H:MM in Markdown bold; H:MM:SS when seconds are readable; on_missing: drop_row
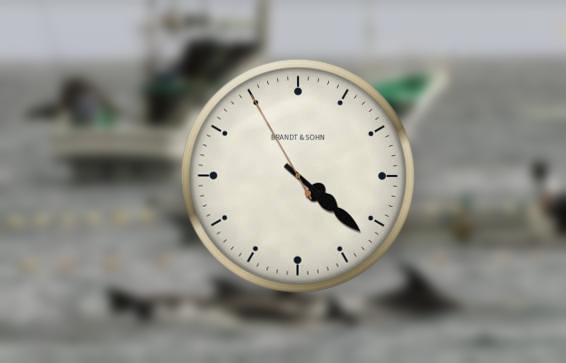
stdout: **4:21:55**
